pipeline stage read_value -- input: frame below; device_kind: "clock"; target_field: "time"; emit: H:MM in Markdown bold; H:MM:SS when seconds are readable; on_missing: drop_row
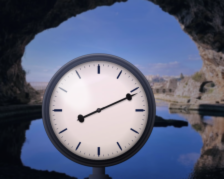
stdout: **8:11**
